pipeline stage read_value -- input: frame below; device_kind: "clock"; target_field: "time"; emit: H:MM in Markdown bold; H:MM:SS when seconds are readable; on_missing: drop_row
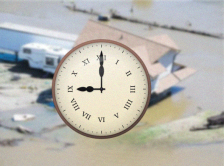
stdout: **9:00**
